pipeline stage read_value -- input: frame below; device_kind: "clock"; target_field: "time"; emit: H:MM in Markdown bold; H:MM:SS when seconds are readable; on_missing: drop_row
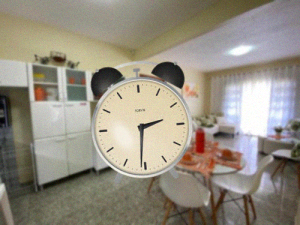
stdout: **2:31**
